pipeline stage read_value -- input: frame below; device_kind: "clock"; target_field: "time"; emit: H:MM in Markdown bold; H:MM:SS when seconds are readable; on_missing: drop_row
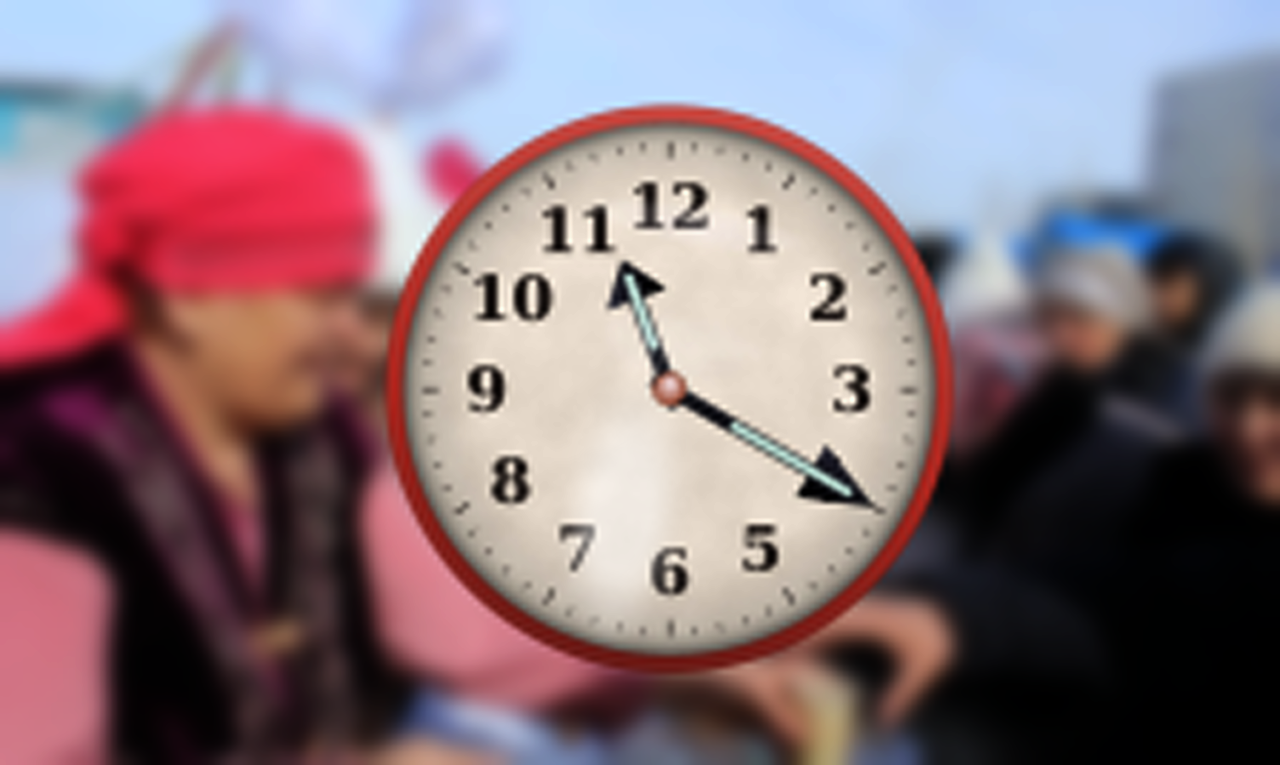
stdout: **11:20**
